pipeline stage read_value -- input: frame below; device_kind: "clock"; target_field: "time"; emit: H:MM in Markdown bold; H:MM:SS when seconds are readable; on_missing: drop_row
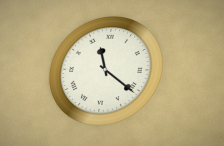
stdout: **11:21**
